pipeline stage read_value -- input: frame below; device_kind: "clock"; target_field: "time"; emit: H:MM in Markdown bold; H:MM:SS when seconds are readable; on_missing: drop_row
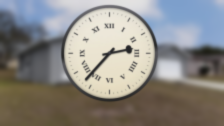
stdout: **2:37**
